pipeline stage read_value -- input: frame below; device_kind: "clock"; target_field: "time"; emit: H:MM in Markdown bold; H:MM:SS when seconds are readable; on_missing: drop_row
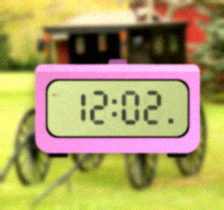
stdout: **12:02**
